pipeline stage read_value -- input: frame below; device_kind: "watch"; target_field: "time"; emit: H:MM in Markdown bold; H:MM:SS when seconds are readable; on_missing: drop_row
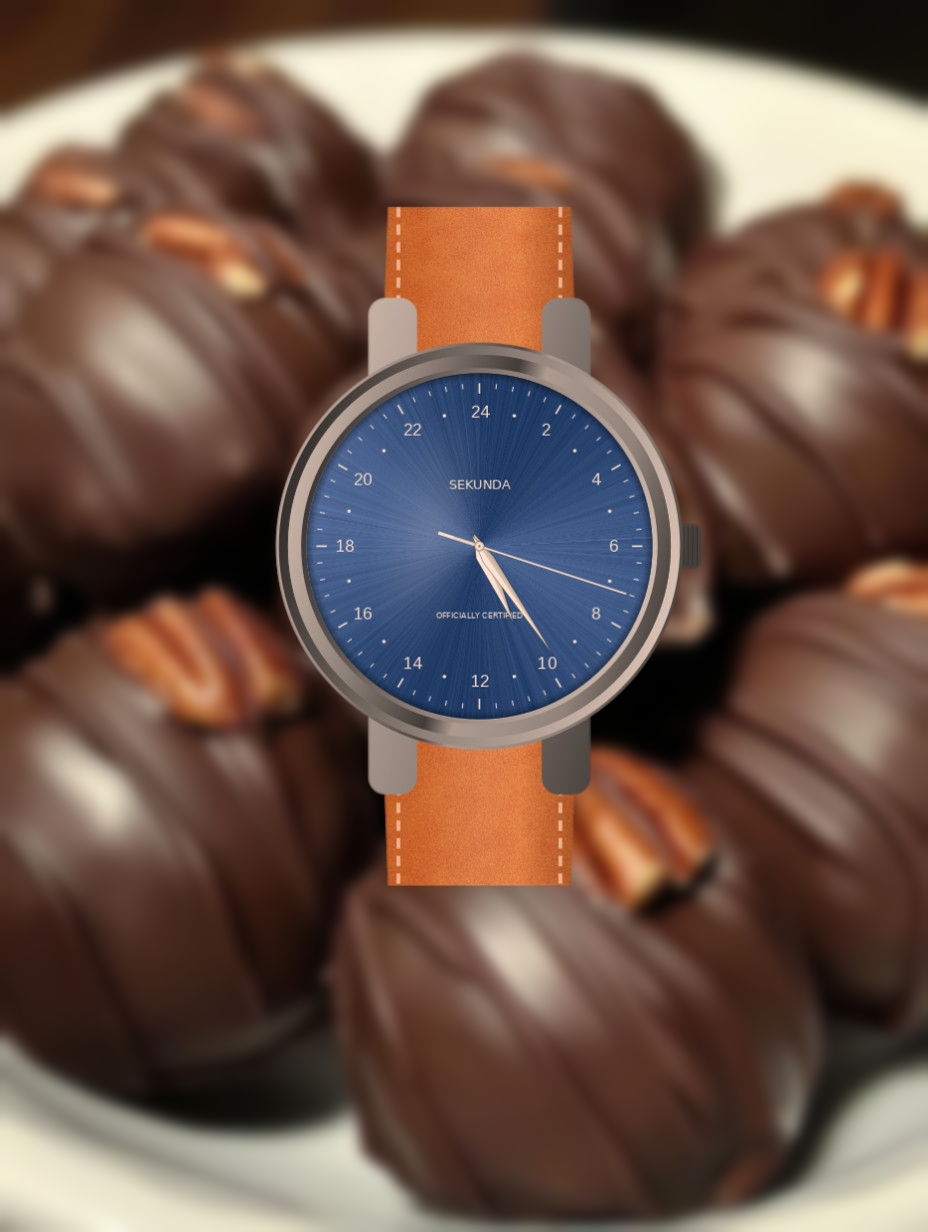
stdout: **10:24:18**
